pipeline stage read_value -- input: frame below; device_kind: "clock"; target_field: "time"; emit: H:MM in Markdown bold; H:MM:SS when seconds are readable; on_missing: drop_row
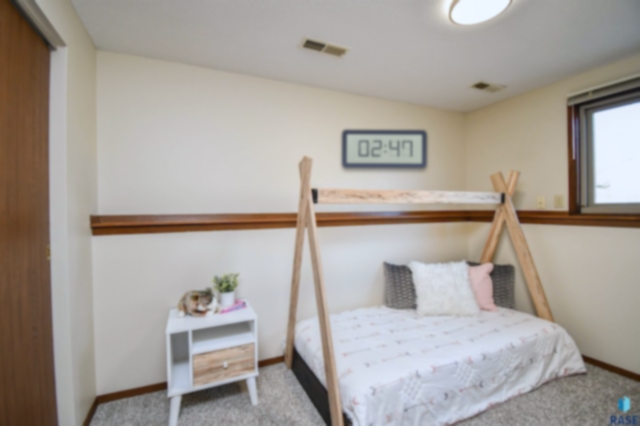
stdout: **2:47**
